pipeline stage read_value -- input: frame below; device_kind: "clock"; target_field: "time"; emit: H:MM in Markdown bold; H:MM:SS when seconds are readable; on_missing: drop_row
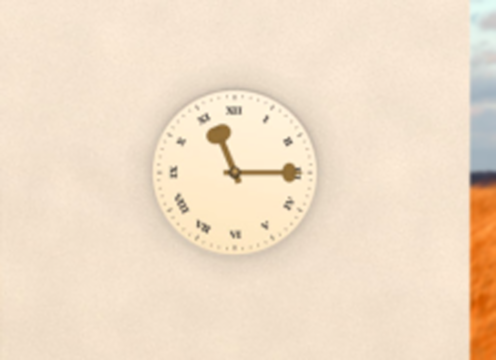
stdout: **11:15**
